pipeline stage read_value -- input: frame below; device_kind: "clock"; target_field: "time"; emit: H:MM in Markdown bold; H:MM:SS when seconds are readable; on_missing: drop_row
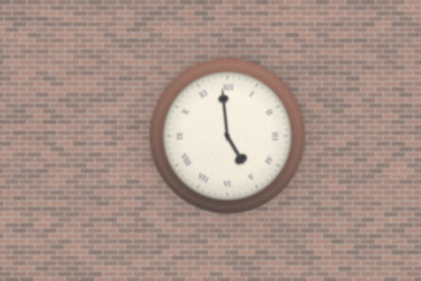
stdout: **4:59**
